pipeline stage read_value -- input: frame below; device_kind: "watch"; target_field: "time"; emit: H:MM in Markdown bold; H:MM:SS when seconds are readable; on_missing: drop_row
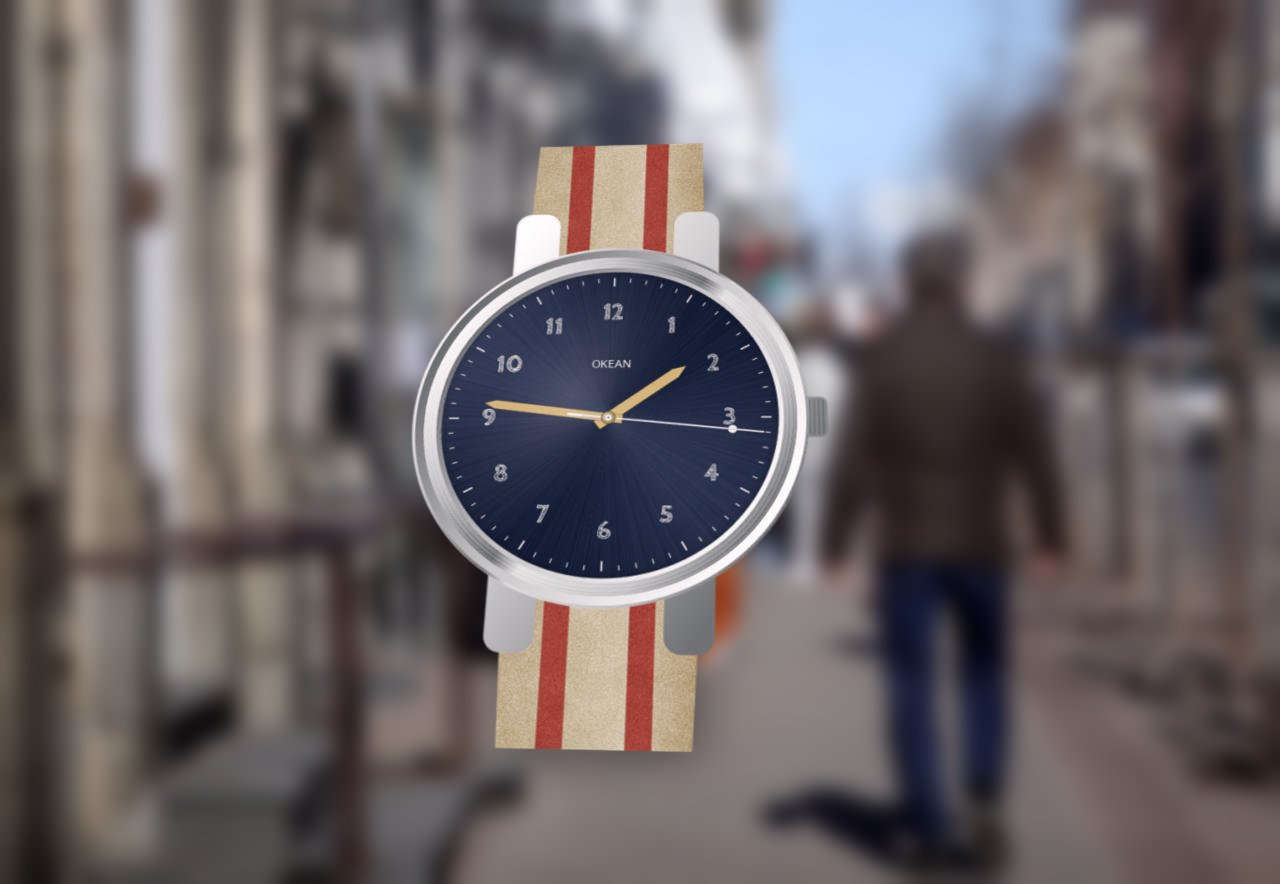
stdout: **1:46:16**
